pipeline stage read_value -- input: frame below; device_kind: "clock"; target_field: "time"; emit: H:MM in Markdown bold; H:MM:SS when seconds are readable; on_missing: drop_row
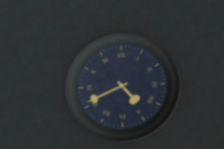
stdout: **4:41**
